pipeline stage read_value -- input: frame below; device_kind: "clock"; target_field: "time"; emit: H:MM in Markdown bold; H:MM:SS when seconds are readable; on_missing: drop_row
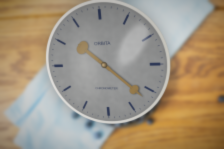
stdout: **10:22**
